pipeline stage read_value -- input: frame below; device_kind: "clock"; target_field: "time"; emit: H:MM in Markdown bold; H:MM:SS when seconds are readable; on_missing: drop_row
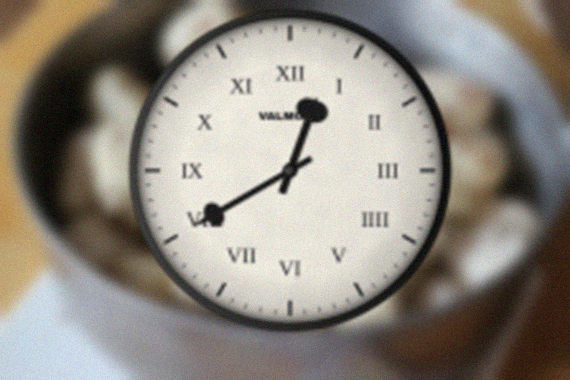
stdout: **12:40**
